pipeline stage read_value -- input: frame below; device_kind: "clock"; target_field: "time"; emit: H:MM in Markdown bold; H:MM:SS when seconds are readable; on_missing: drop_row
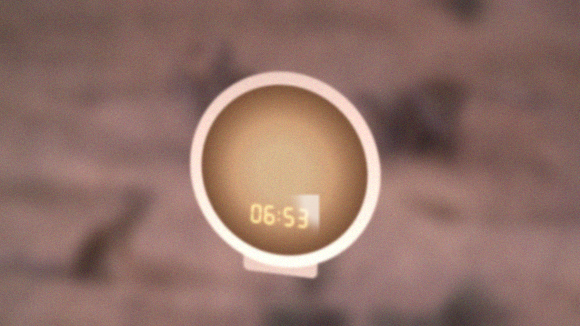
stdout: **6:53**
